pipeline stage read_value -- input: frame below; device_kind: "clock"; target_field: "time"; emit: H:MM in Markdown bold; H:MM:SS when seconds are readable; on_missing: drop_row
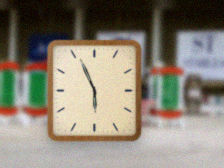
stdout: **5:56**
